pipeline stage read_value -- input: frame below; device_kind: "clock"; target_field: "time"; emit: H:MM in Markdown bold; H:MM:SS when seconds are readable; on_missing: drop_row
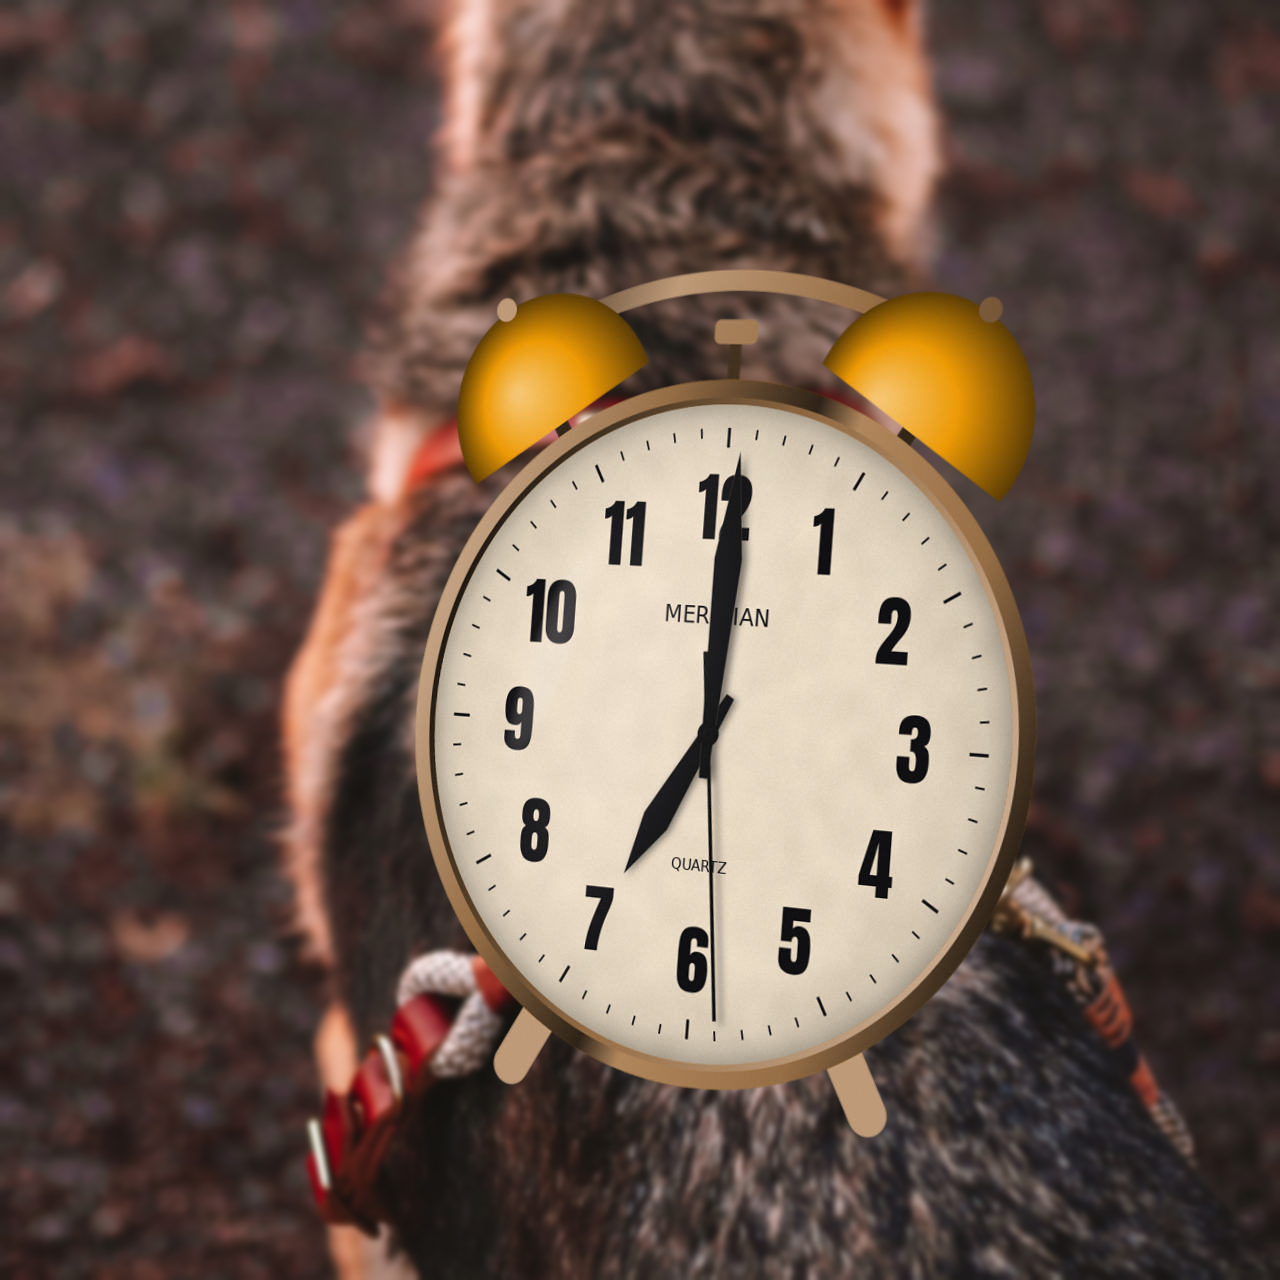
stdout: **7:00:29**
